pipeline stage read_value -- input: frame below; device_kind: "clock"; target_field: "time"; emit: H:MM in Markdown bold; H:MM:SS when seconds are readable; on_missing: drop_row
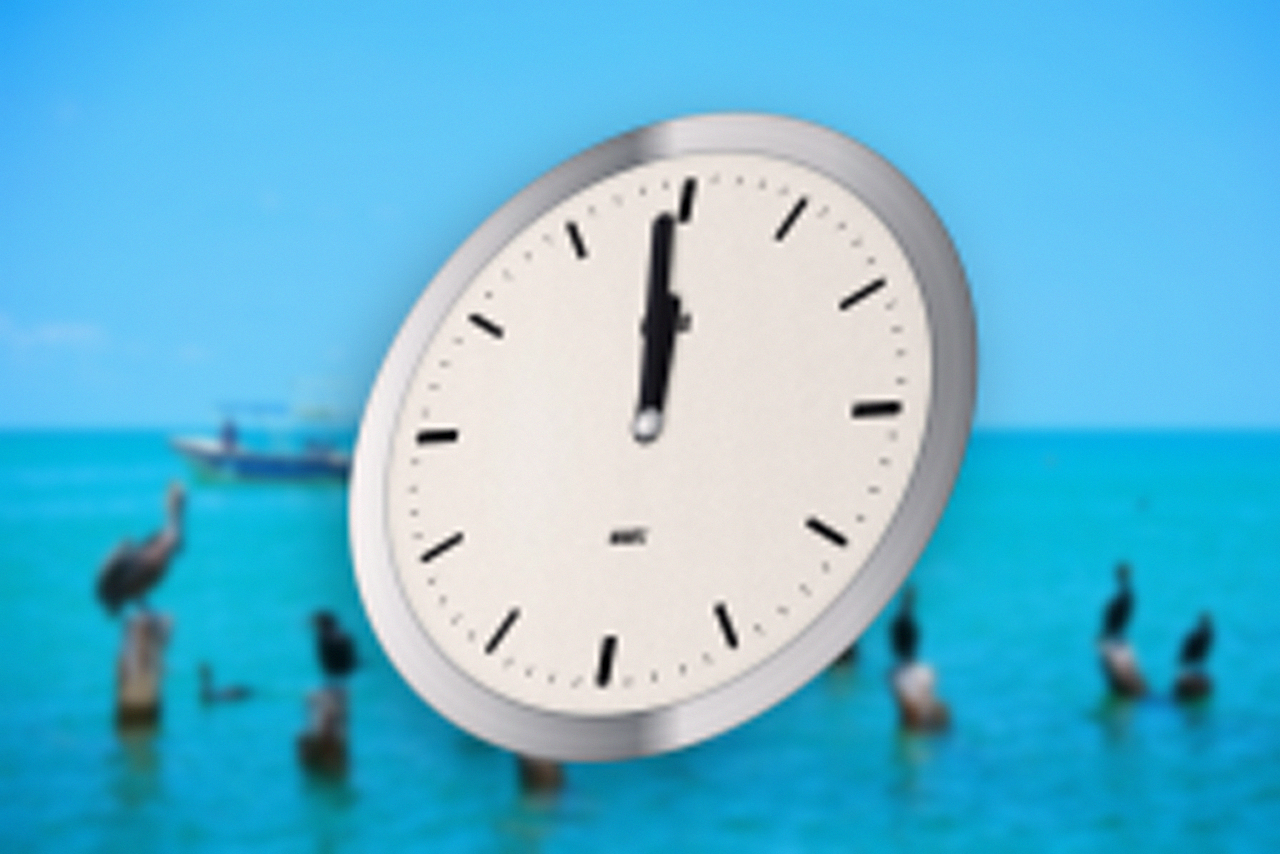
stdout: **11:59**
